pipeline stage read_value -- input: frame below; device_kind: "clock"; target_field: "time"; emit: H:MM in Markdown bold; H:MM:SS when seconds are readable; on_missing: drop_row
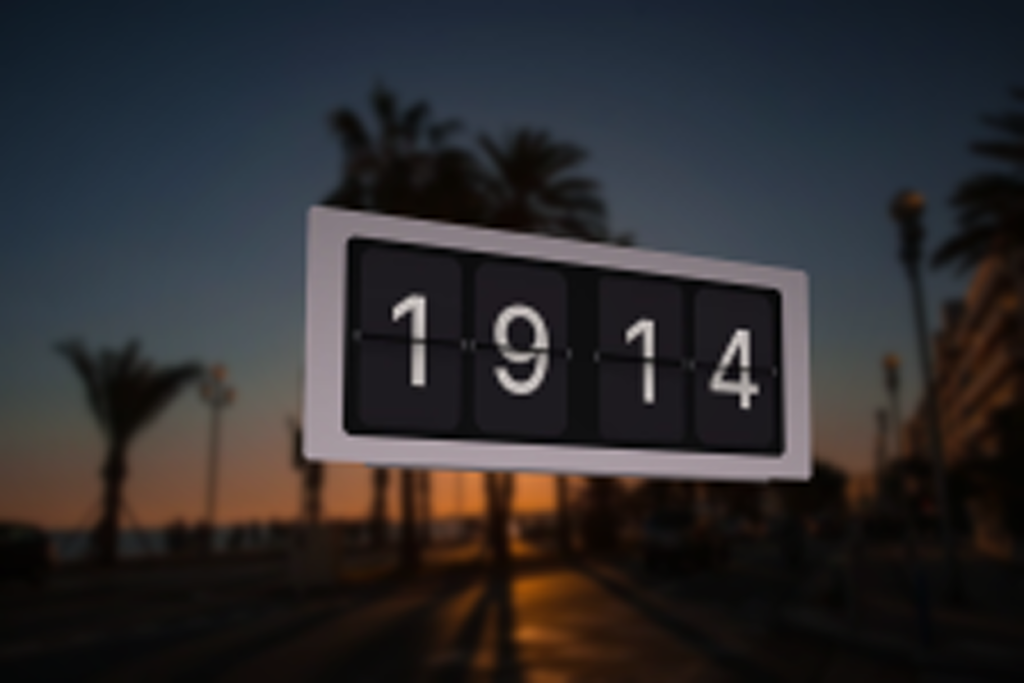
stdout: **19:14**
